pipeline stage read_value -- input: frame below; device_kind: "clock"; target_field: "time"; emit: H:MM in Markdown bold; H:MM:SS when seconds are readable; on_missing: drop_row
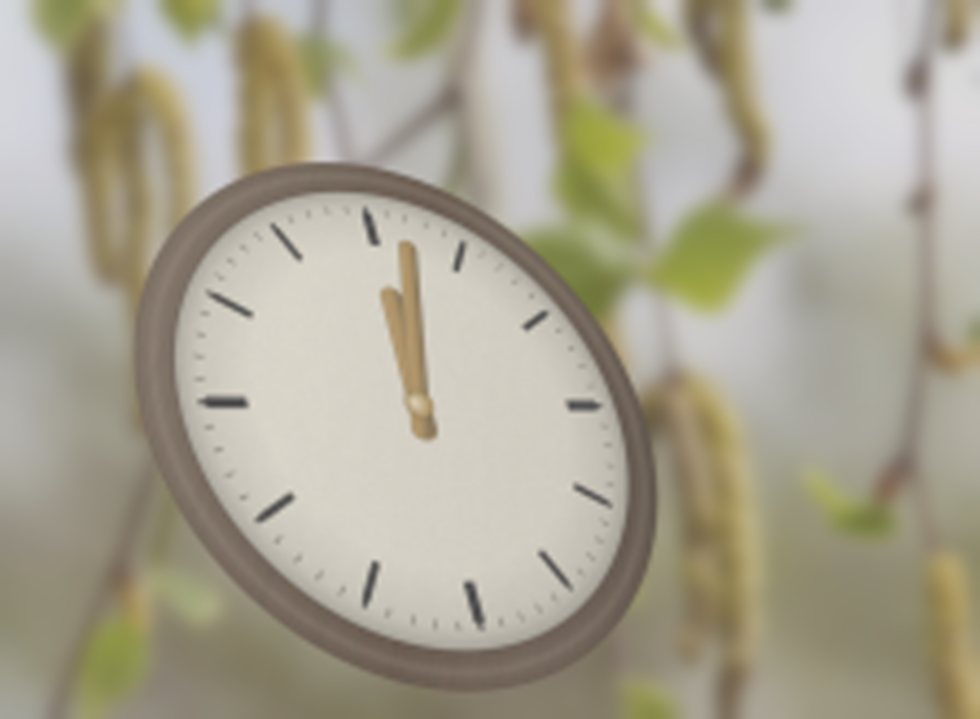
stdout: **12:02**
